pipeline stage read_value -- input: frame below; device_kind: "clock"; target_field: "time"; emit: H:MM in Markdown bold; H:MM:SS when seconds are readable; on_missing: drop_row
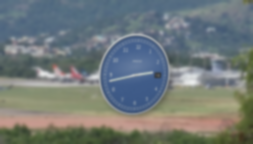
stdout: **2:43**
